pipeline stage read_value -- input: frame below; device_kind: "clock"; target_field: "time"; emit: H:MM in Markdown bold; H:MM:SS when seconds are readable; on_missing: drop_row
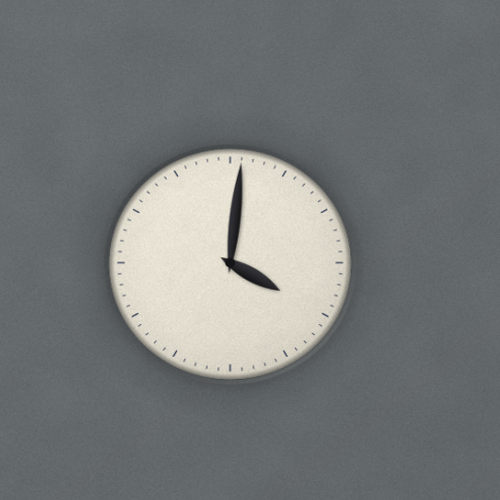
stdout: **4:01**
